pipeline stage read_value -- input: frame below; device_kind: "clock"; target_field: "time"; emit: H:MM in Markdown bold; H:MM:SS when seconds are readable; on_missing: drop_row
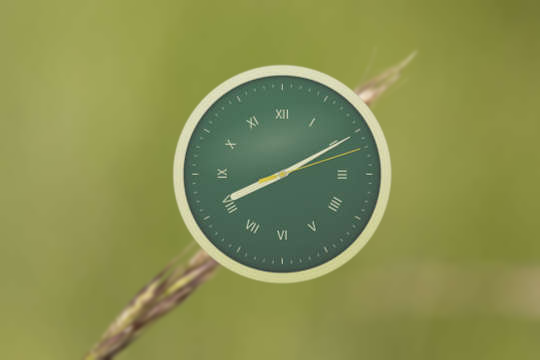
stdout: **8:10:12**
